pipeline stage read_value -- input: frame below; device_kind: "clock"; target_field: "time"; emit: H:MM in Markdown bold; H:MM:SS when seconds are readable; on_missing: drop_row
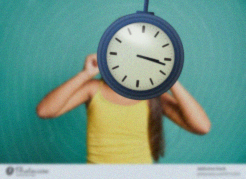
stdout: **3:17**
